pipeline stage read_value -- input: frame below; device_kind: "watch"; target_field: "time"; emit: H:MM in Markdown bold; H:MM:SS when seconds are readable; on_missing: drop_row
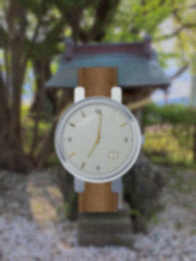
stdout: **7:01**
